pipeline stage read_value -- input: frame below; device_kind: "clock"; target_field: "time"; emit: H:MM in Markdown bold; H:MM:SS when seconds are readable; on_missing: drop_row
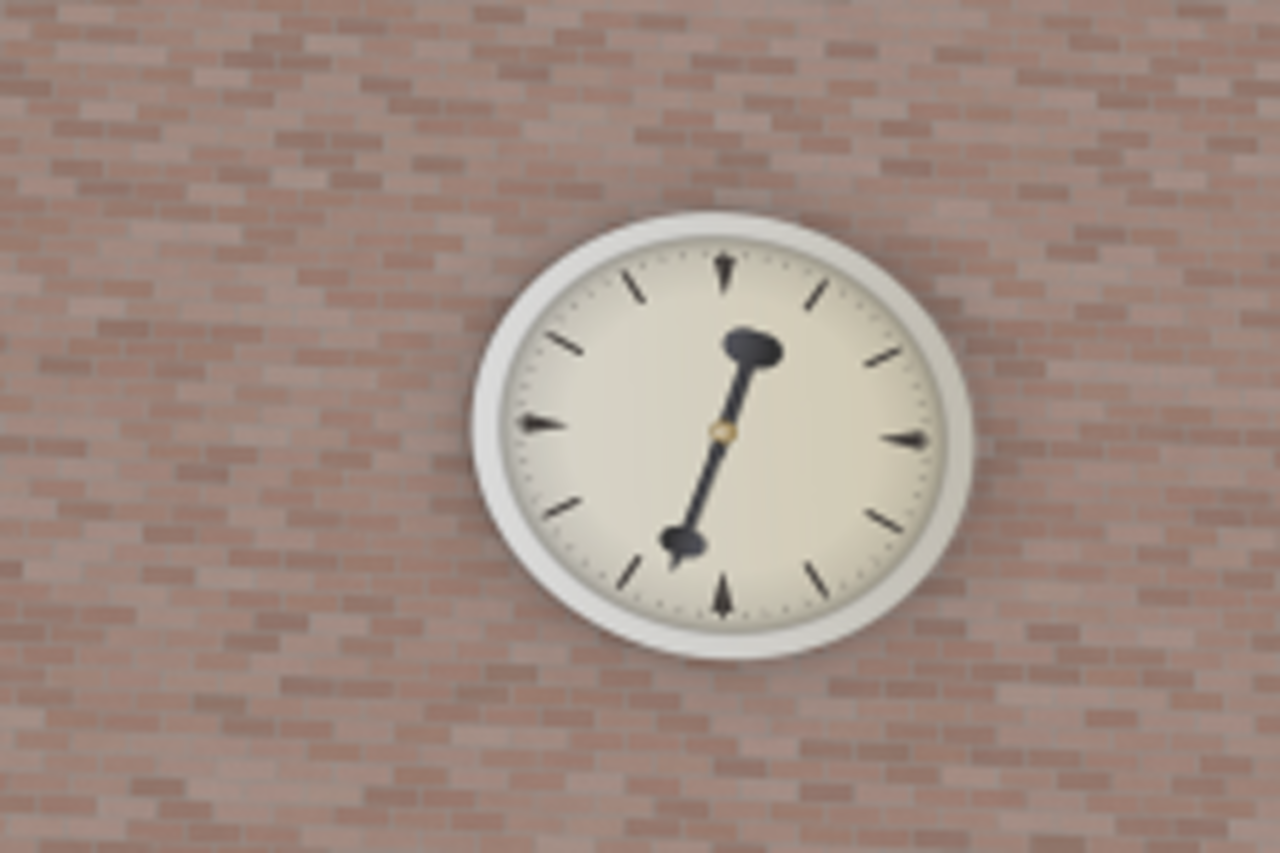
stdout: **12:33**
